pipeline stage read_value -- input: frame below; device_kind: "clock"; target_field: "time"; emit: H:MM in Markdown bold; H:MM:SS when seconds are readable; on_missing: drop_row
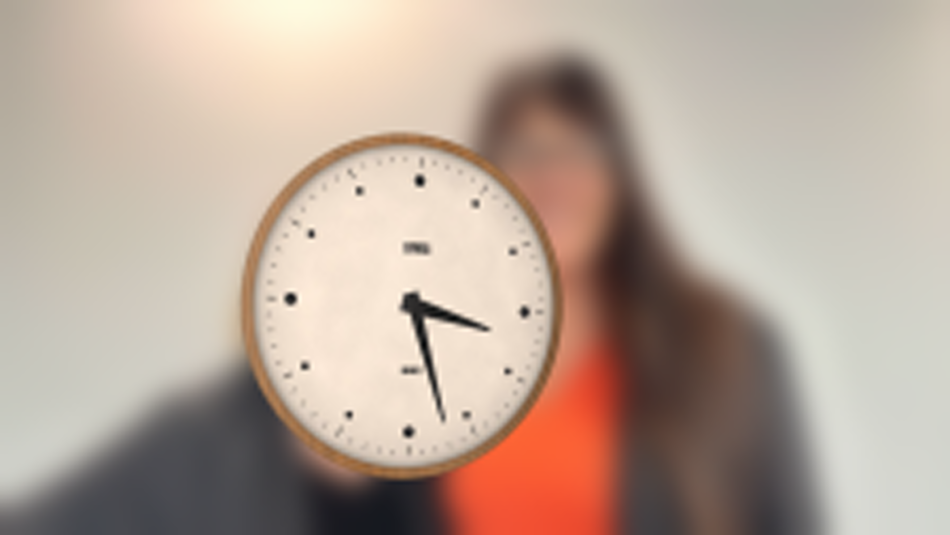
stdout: **3:27**
